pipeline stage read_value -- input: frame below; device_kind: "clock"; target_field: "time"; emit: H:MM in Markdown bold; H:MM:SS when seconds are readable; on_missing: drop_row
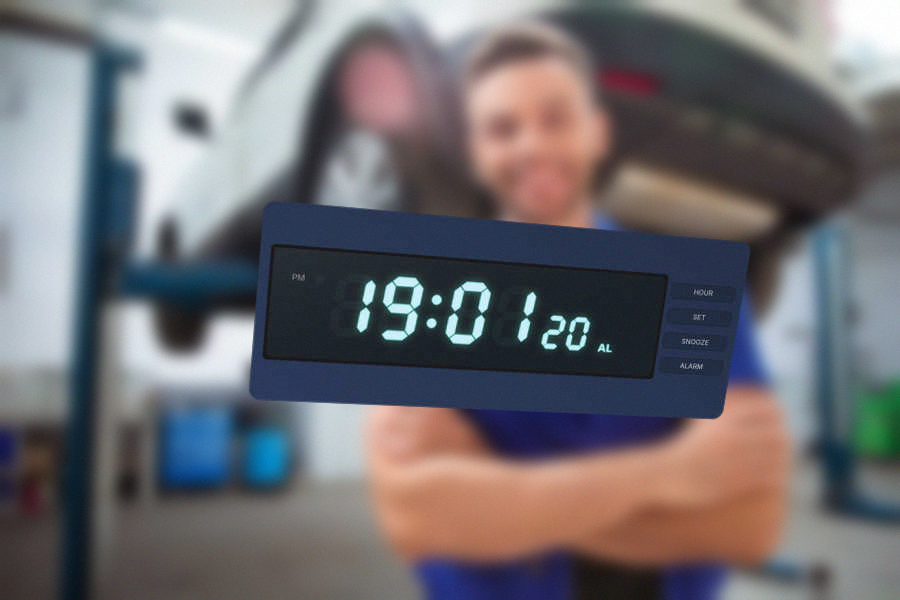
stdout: **19:01:20**
